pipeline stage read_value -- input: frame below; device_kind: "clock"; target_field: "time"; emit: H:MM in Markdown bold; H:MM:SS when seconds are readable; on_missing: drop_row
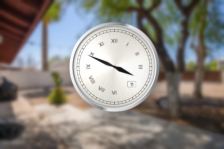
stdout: **3:49**
